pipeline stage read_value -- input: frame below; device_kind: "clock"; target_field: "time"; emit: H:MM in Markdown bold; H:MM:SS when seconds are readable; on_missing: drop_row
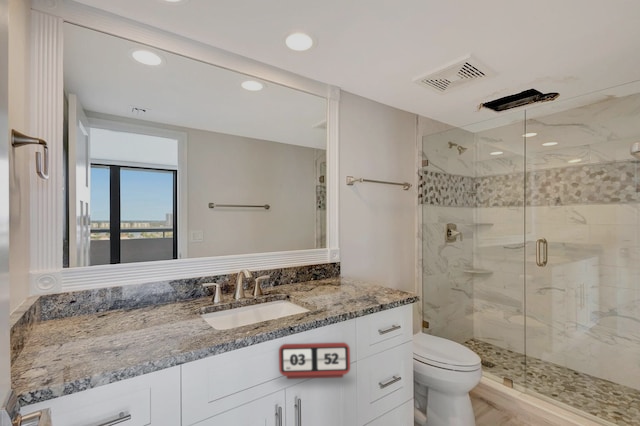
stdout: **3:52**
